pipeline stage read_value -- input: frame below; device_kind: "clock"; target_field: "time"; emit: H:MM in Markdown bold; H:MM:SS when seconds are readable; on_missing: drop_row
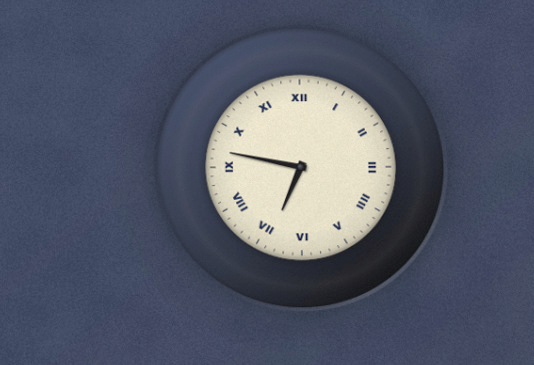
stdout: **6:47**
